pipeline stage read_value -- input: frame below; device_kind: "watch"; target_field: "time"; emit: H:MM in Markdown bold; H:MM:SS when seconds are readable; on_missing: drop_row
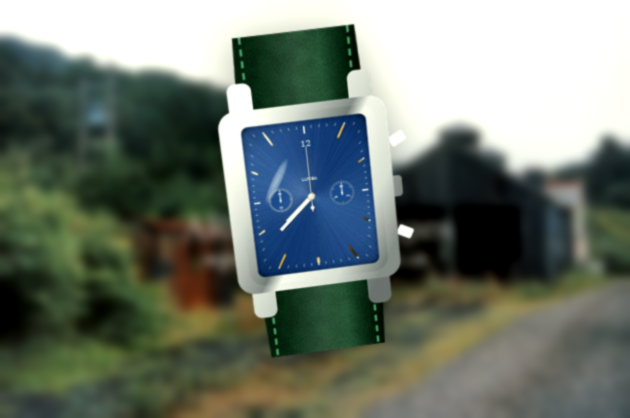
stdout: **7:38**
